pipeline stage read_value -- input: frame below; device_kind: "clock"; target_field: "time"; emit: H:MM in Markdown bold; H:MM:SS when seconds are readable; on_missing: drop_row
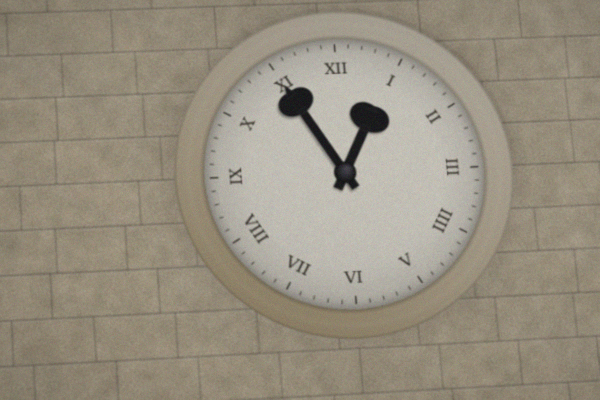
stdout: **12:55**
